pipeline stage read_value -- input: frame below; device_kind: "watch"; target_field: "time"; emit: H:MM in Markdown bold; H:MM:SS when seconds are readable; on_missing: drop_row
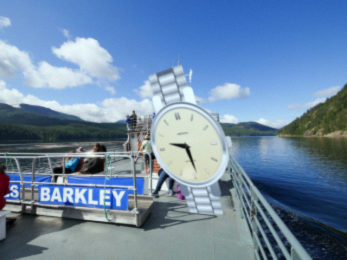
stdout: **9:29**
